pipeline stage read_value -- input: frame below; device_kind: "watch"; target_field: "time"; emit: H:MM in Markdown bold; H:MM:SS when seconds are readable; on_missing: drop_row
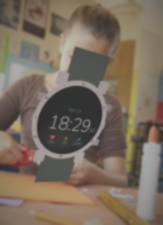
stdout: **18:29**
